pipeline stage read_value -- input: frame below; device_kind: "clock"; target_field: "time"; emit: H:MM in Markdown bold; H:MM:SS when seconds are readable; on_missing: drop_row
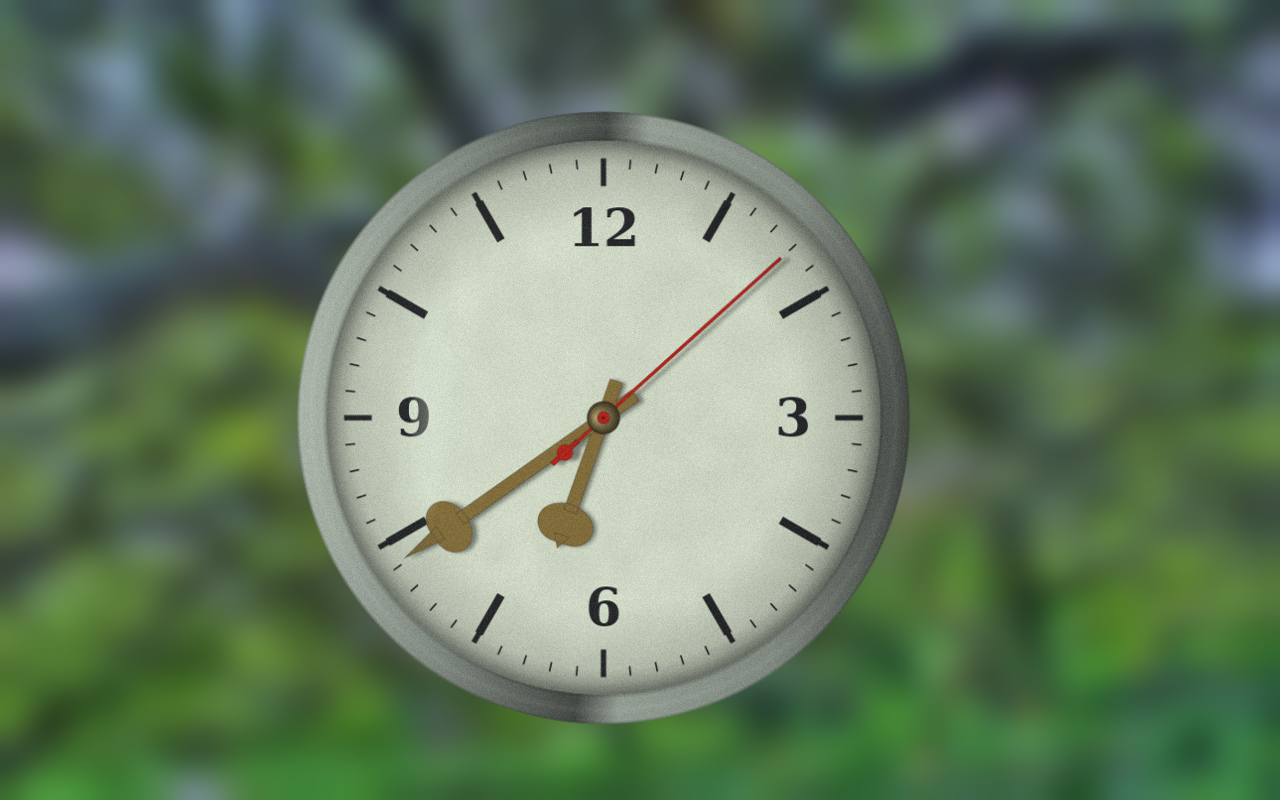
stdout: **6:39:08**
